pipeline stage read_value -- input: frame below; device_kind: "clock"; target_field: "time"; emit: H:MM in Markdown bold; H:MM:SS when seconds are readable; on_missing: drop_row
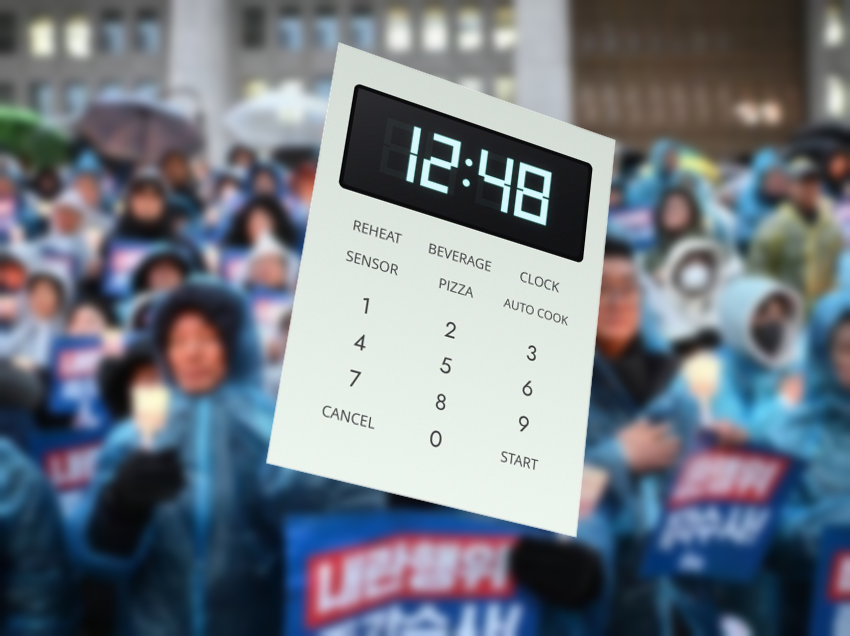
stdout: **12:48**
